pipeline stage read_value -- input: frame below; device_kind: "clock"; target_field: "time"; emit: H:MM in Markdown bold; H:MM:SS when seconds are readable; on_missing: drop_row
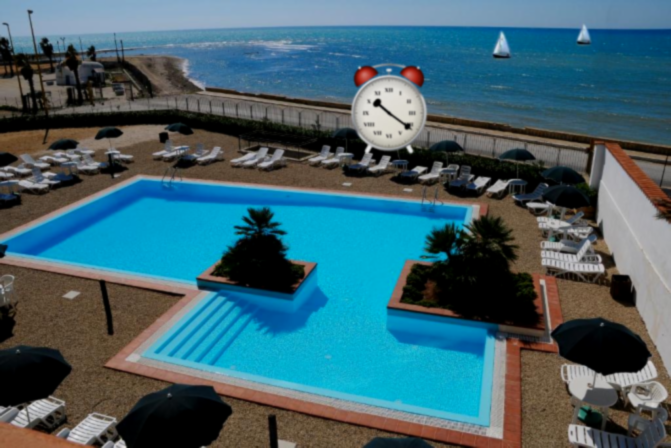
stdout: **10:21**
